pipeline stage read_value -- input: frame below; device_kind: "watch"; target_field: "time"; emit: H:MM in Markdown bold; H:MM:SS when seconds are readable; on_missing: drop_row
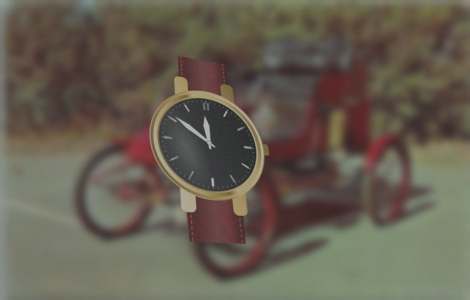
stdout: **11:51**
